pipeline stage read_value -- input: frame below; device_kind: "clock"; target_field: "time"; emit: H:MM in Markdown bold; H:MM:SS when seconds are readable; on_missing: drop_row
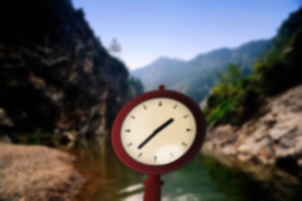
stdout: **1:37**
